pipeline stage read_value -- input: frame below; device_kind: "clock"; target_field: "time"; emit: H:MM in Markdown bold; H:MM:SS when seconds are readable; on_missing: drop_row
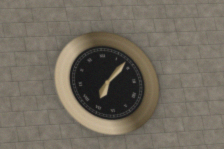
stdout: **7:08**
